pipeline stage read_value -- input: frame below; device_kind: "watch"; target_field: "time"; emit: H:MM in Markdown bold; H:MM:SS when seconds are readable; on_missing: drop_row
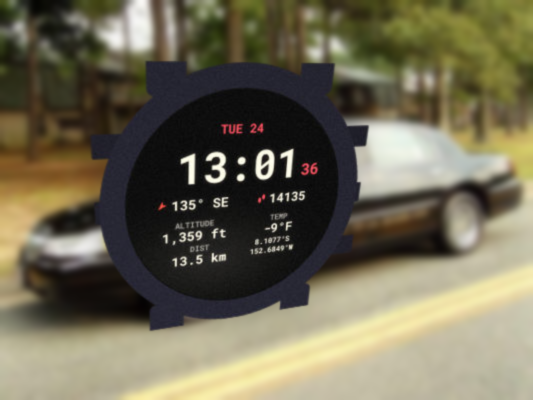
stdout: **13:01:36**
